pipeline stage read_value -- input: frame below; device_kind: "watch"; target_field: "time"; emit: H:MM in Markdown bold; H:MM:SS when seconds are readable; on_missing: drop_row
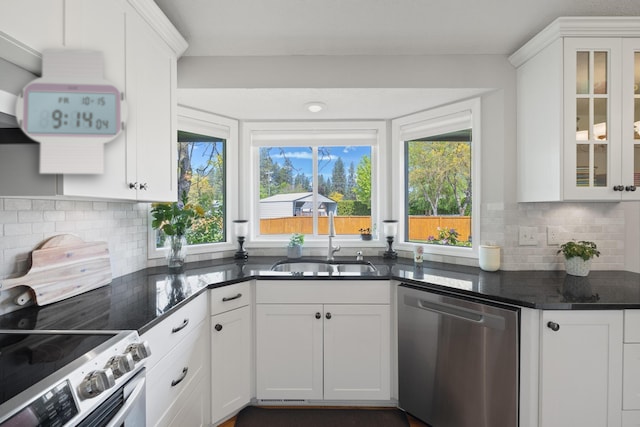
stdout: **9:14:04**
